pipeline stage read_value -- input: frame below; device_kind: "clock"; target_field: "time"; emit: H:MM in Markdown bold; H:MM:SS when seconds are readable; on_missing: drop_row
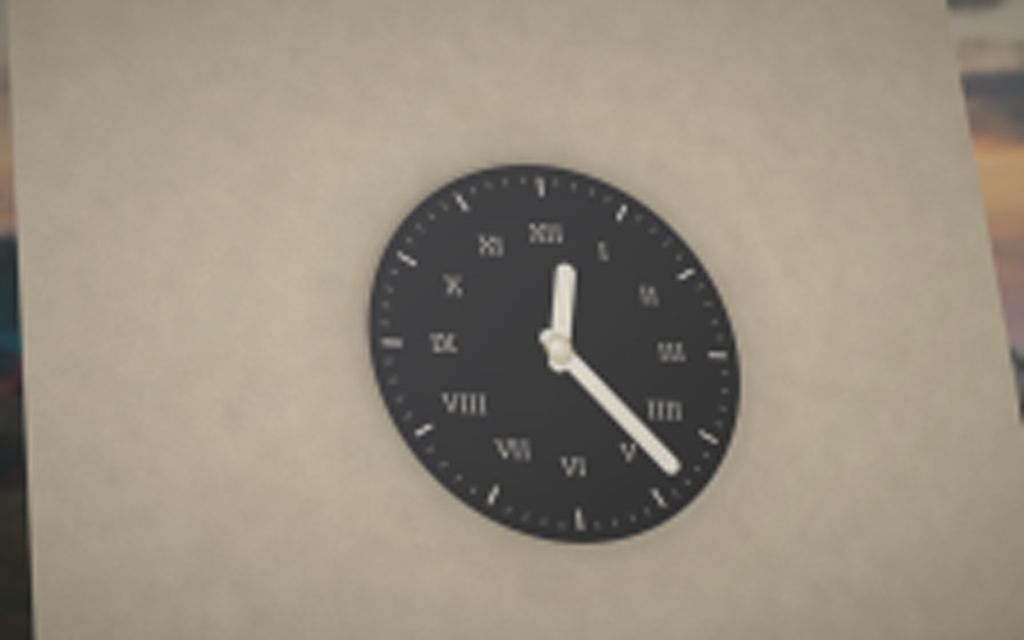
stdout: **12:23**
